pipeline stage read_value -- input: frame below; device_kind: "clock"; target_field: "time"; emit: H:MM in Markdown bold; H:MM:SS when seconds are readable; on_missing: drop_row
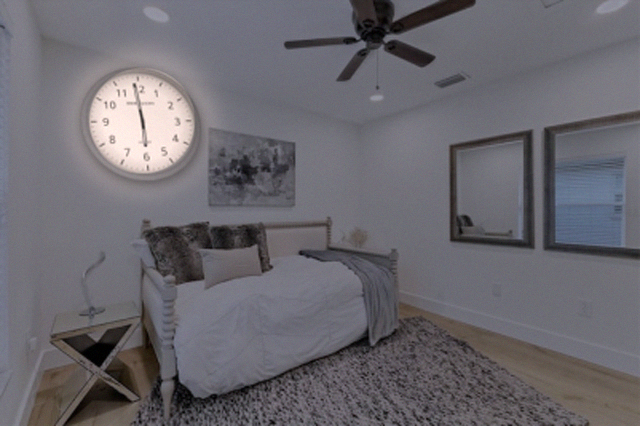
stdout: **5:59**
